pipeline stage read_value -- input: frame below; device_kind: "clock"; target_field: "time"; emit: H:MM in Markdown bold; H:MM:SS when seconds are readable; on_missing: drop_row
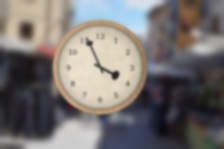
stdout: **3:56**
